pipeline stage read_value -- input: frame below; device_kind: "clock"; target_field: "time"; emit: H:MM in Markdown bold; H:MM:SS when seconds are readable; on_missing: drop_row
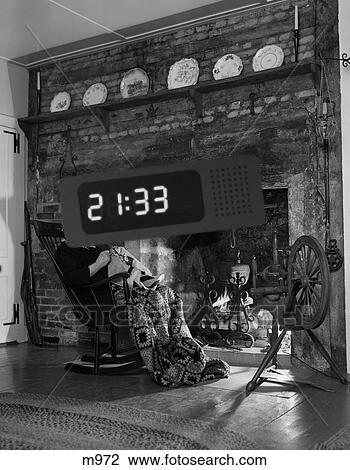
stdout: **21:33**
